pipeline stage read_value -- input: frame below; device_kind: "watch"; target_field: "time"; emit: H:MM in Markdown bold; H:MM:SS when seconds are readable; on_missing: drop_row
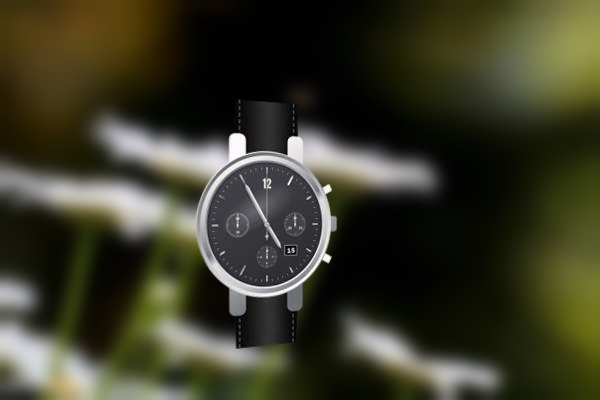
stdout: **4:55**
